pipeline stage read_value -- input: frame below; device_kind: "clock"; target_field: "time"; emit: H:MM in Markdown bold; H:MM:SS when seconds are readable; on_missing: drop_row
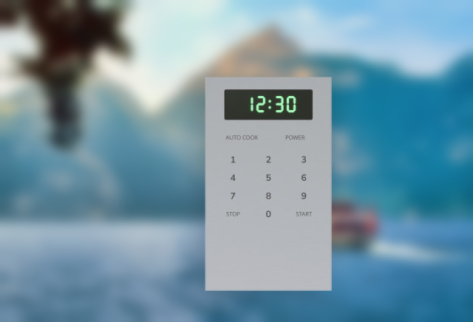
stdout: **12:30**
